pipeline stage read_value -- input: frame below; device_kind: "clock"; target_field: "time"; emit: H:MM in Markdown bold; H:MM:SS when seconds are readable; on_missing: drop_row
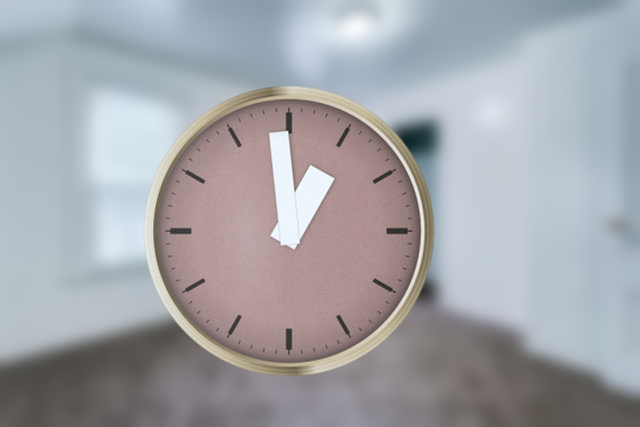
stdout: **12:59**
